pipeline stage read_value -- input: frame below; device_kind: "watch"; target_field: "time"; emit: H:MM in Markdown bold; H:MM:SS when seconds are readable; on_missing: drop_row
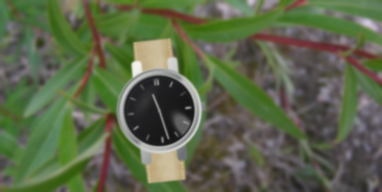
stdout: **11:28**
